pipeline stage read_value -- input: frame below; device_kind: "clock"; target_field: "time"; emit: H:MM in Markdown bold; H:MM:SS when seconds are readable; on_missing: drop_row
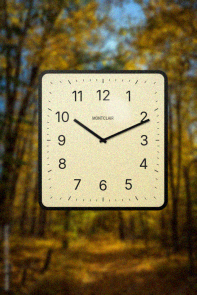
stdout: **10:11**
